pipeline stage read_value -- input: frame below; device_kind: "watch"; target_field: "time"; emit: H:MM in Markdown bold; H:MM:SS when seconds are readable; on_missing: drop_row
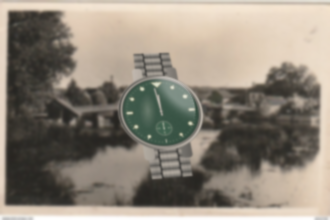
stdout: **11:59**
